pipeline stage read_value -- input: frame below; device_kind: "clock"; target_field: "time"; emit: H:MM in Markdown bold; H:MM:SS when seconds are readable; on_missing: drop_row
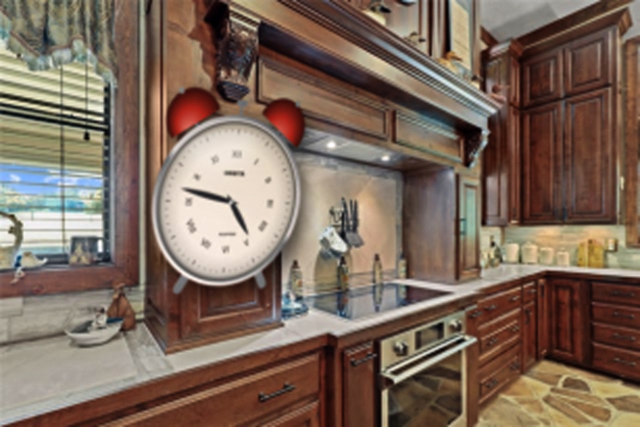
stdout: **4:47**
